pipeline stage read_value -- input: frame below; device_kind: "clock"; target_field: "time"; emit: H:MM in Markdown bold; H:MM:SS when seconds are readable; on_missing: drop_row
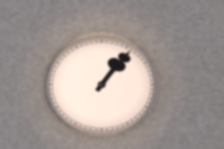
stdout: **1:06**
